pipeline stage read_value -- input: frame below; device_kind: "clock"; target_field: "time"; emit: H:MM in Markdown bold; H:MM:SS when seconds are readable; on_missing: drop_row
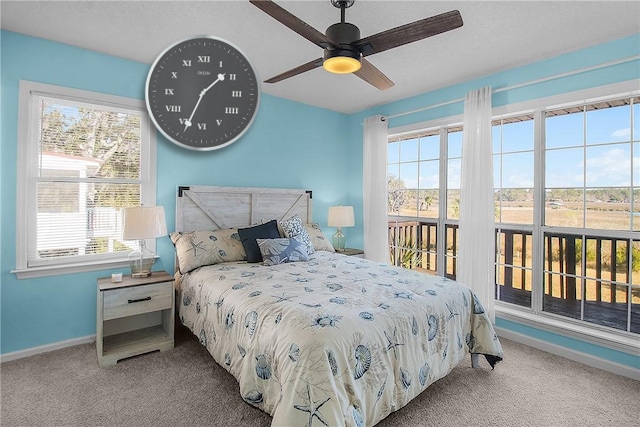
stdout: **1:34**
